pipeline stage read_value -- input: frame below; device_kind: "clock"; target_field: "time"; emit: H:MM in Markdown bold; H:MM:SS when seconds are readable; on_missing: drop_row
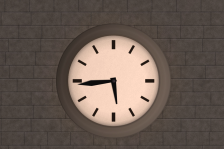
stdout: **5:44**
